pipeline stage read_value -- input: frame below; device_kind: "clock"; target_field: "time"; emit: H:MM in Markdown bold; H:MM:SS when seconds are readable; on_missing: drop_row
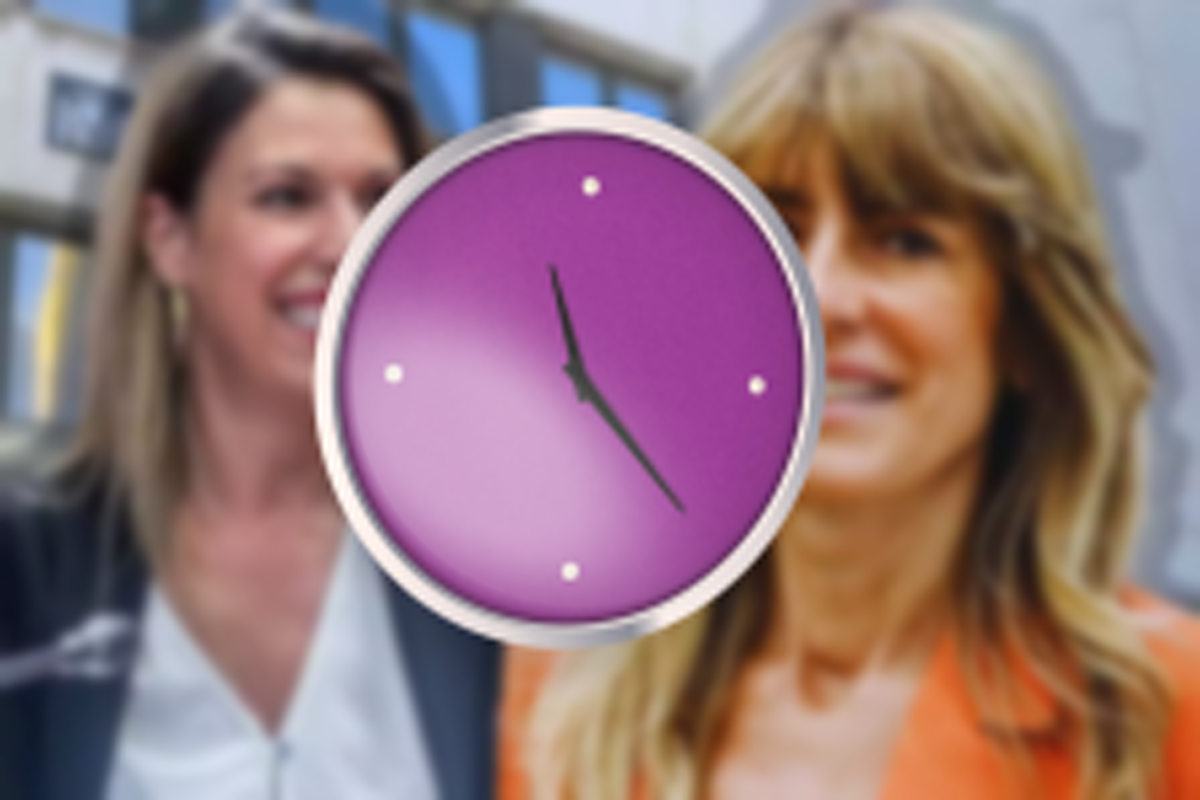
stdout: **11:23**
